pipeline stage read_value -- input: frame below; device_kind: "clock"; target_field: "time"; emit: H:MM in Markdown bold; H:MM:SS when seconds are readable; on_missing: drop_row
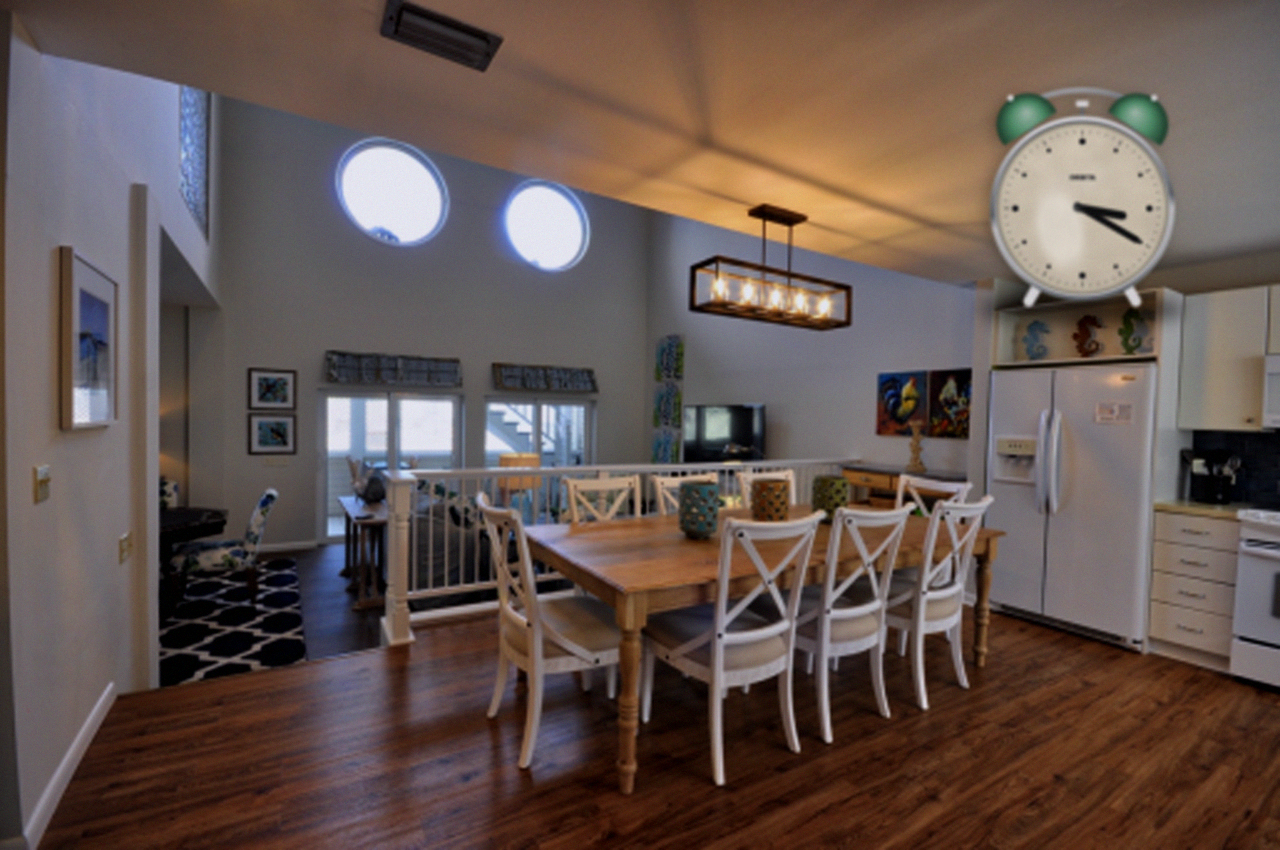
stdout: **3:20**
